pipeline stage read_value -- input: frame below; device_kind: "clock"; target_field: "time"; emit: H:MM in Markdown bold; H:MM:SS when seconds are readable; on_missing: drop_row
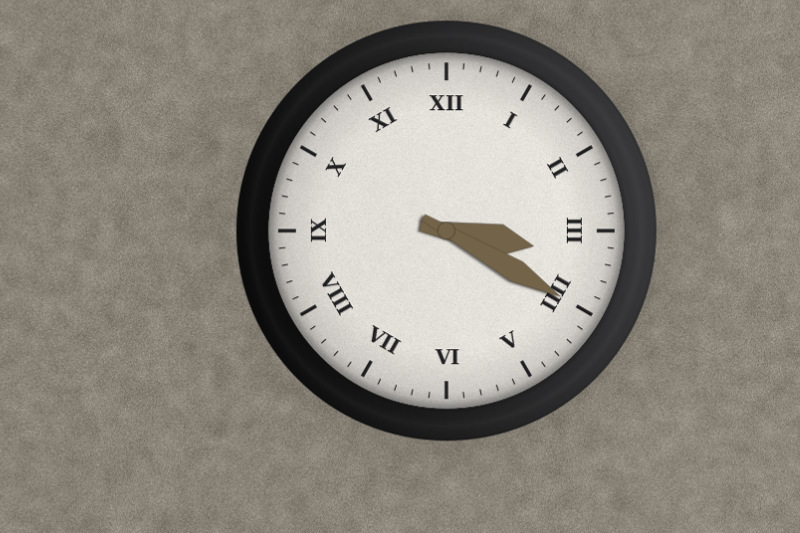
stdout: **3:20**
